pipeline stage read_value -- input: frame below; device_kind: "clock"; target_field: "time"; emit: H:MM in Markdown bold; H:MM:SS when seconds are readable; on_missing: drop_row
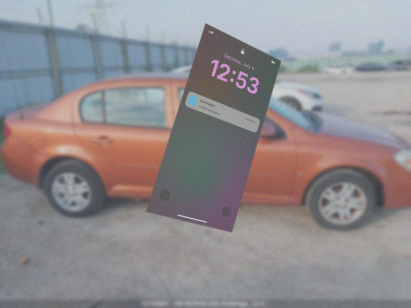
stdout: **12:53**
